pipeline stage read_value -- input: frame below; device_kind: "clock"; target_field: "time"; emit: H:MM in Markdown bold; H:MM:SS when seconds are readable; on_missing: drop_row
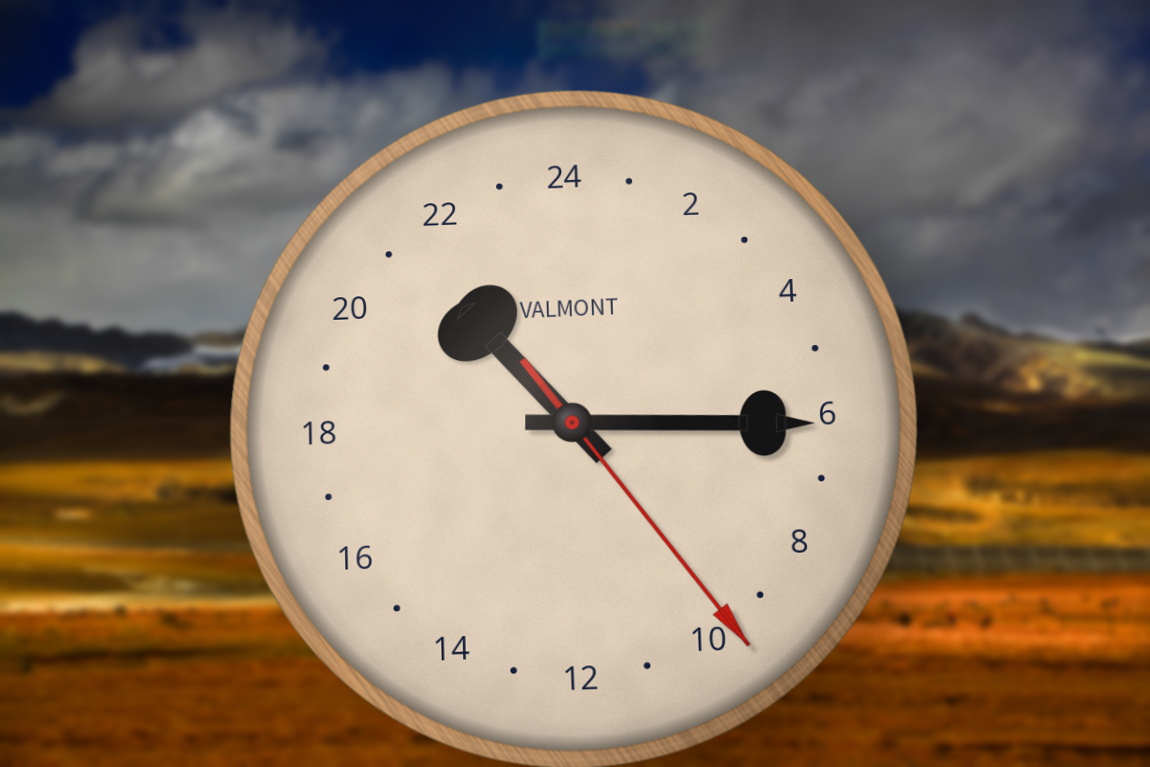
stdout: **21:15:24**
